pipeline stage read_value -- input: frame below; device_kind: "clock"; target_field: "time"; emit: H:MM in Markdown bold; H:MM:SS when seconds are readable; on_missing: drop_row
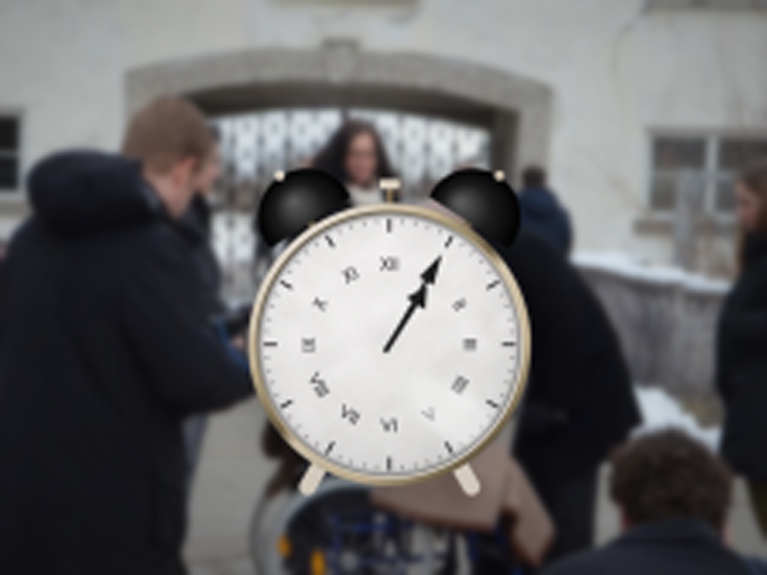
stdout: **1:05**
